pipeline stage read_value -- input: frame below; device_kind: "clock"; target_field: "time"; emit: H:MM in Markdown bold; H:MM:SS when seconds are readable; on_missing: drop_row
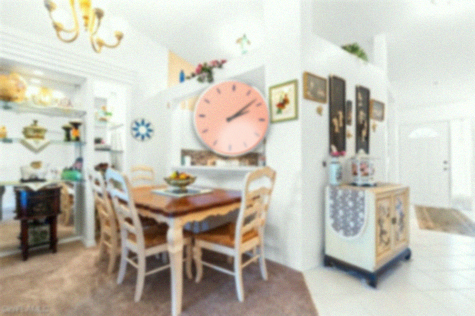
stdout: **2:08**
